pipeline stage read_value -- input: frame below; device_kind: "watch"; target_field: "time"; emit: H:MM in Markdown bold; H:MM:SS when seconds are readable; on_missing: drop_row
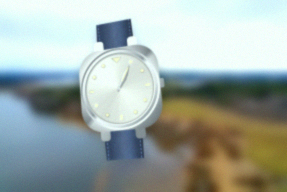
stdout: **1:05**
